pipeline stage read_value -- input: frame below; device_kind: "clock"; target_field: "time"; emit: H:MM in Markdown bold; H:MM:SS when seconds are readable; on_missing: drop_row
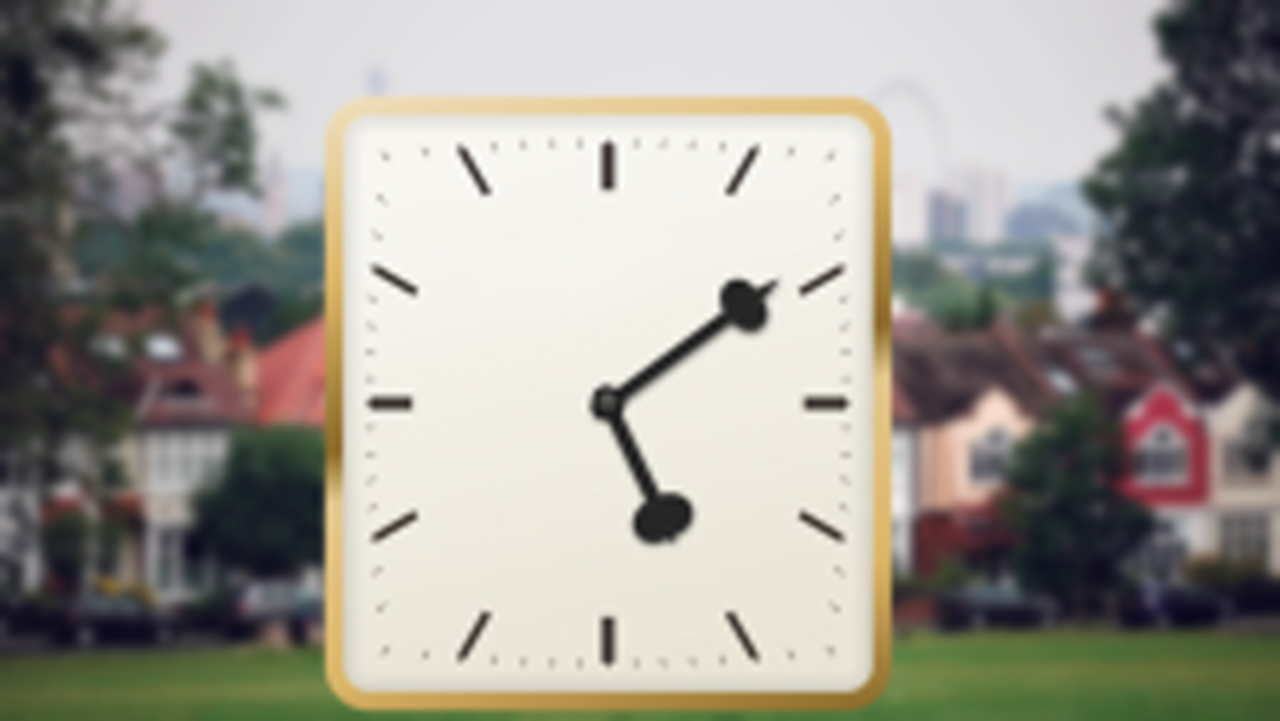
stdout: **5:09**
